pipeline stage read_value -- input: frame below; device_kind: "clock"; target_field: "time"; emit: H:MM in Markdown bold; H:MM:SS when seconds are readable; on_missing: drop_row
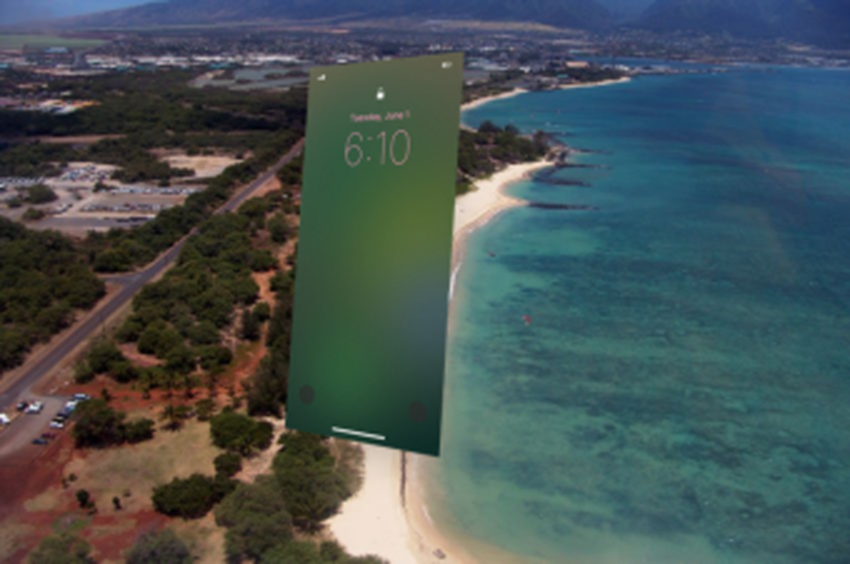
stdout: **6:10**
